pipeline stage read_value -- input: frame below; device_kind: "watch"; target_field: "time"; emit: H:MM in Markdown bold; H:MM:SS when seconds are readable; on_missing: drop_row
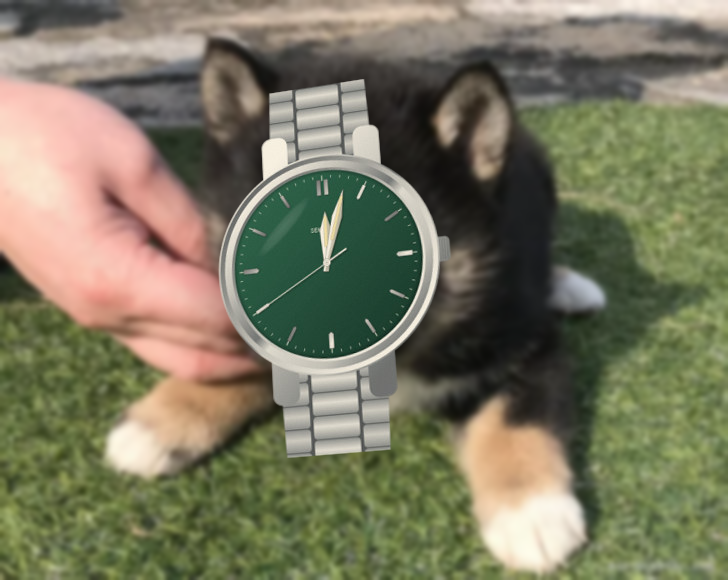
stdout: **12:02:40**
